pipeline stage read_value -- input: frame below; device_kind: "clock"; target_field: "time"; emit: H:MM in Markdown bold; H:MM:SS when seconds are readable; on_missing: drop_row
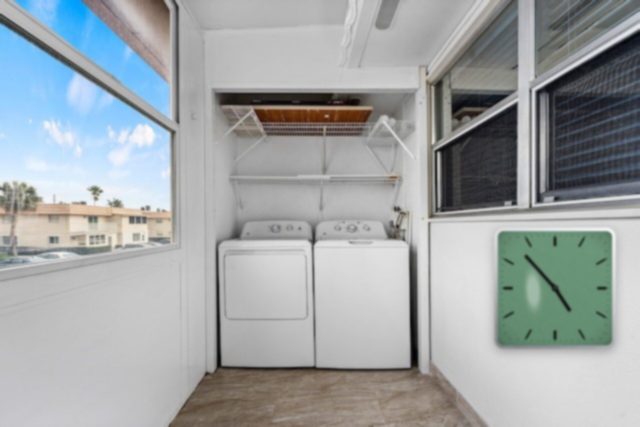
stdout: **4:53**
